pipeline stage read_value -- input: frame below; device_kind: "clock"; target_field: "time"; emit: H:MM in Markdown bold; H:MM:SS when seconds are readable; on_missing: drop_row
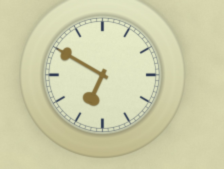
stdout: **6:50**
